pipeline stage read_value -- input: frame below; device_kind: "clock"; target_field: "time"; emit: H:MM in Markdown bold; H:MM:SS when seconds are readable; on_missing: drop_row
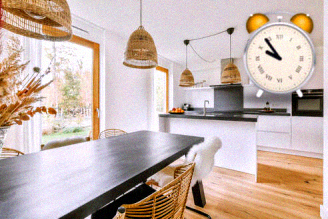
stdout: **9:54**
